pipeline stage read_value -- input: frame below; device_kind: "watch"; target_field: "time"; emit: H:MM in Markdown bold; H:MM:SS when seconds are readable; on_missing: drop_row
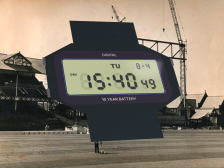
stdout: **15:40:49**
